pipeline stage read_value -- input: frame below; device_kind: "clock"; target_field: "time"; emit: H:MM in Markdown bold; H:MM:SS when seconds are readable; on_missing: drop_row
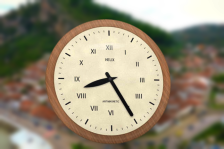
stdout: **8:25**
